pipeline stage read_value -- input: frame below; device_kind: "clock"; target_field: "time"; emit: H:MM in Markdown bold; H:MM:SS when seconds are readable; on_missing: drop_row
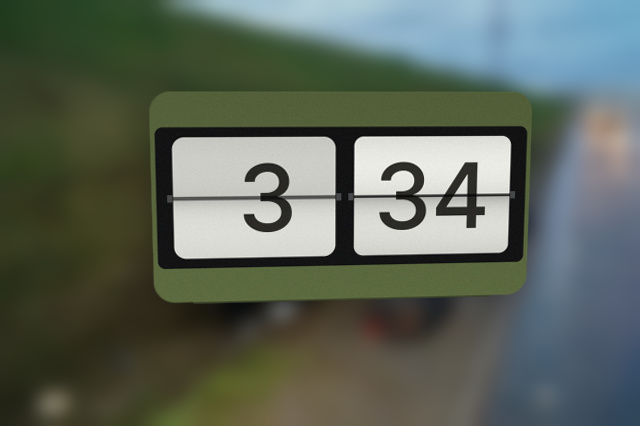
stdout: **3:34**
